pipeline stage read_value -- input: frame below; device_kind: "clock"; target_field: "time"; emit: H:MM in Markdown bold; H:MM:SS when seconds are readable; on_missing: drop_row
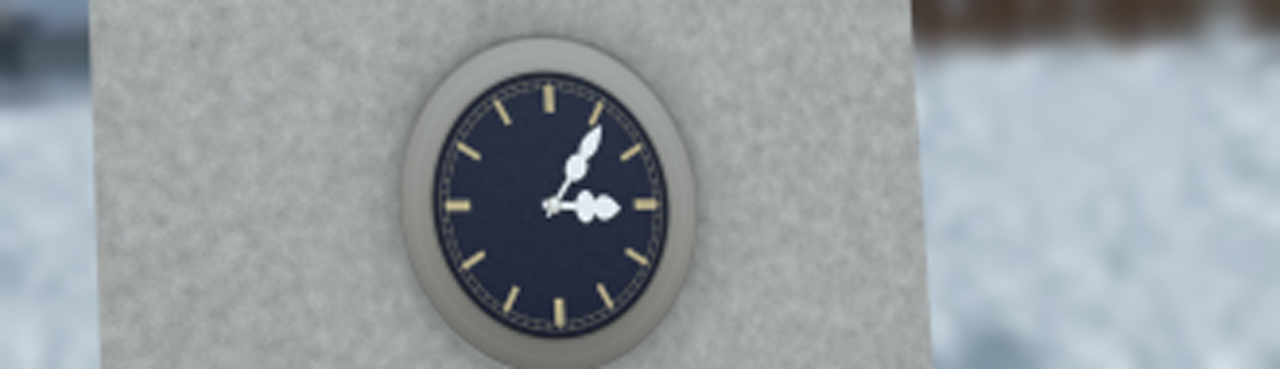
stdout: **3:06**
